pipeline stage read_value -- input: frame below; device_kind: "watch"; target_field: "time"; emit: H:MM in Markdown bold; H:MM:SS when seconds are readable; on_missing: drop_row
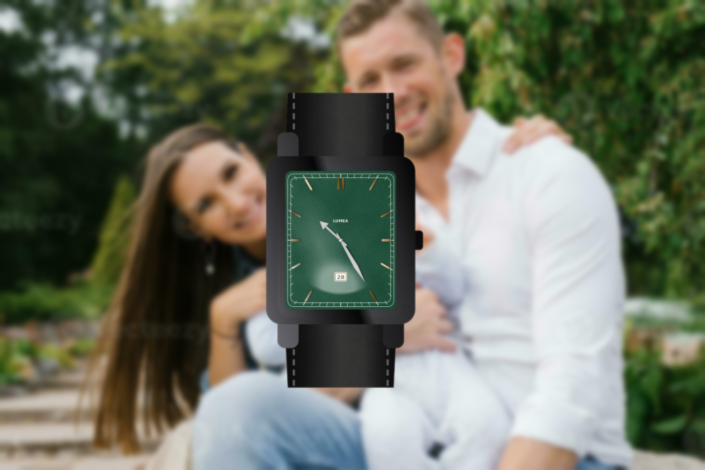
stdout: **10:25**
